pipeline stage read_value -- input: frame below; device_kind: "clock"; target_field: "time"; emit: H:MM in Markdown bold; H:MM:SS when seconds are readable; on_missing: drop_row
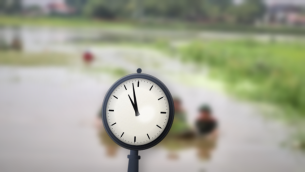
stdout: **10:58**
